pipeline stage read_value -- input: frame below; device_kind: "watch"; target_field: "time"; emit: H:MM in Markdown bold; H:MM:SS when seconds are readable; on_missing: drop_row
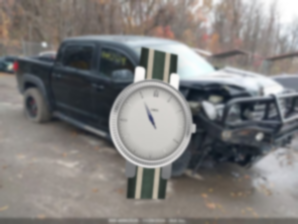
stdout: **10:55**
